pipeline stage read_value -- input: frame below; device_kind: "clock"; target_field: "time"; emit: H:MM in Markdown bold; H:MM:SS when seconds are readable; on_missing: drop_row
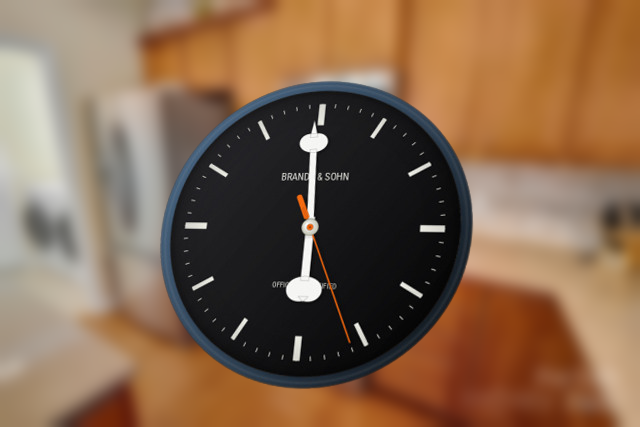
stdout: **5:59:26**
